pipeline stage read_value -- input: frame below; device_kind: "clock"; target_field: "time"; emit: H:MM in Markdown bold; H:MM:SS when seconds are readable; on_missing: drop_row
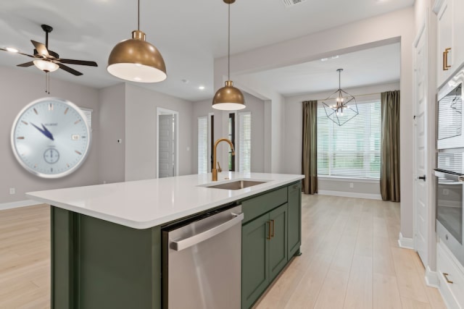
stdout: **10:51**
